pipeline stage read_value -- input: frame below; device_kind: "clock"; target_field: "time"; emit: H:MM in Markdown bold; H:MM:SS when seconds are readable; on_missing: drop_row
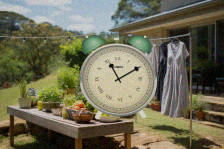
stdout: **11:10**
